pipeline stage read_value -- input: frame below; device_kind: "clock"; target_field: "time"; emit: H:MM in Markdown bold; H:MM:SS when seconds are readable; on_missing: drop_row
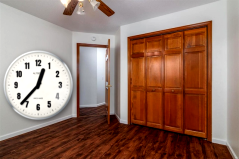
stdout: **12:37**
